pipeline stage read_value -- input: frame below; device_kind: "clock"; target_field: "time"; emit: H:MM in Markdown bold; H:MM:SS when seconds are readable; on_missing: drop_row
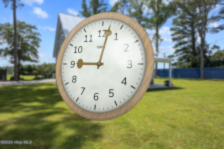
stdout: **9:02**
